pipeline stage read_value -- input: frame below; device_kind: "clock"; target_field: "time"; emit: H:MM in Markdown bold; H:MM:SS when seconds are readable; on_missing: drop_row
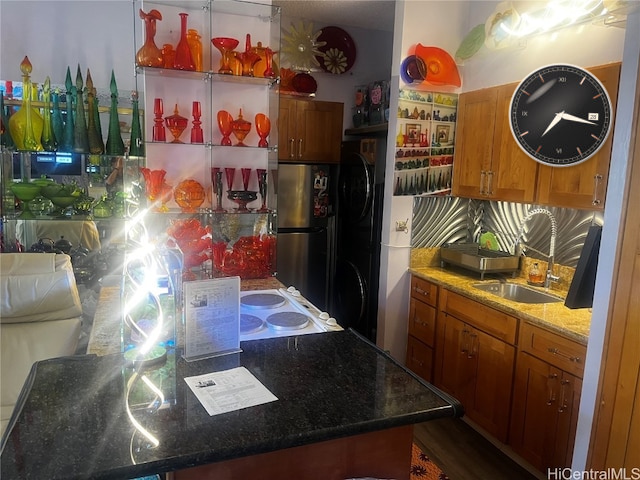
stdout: **7:17**
